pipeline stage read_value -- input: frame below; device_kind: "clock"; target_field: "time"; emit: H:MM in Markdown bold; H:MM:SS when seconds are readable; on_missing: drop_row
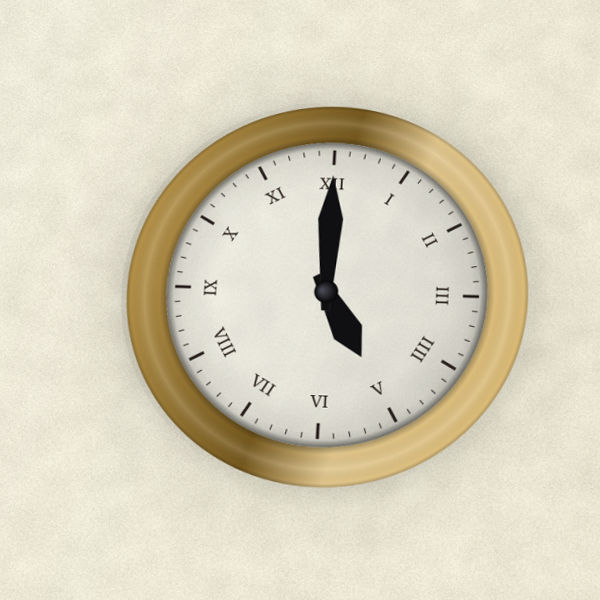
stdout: **5:00**
